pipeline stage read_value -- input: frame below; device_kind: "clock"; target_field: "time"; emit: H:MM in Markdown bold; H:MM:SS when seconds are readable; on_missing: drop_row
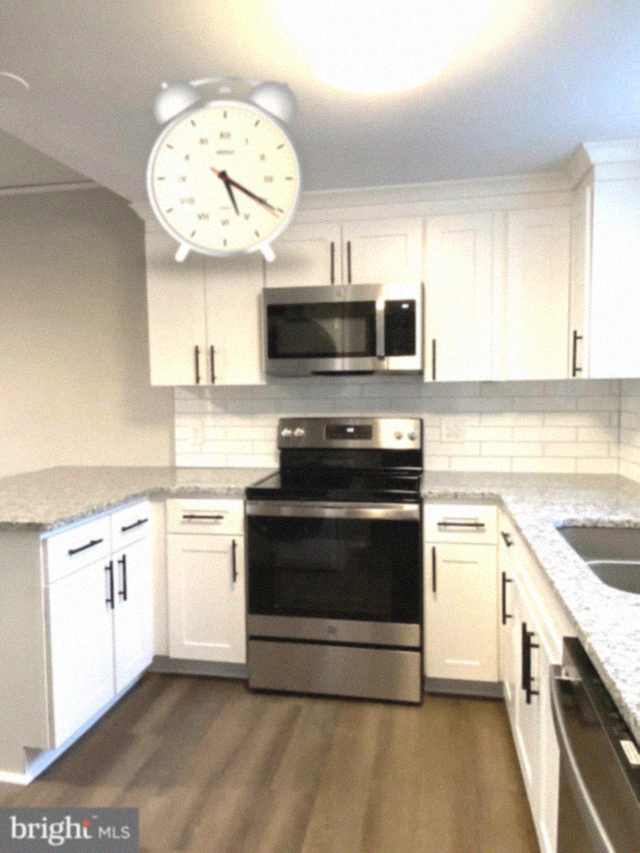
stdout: **5:20:21**
